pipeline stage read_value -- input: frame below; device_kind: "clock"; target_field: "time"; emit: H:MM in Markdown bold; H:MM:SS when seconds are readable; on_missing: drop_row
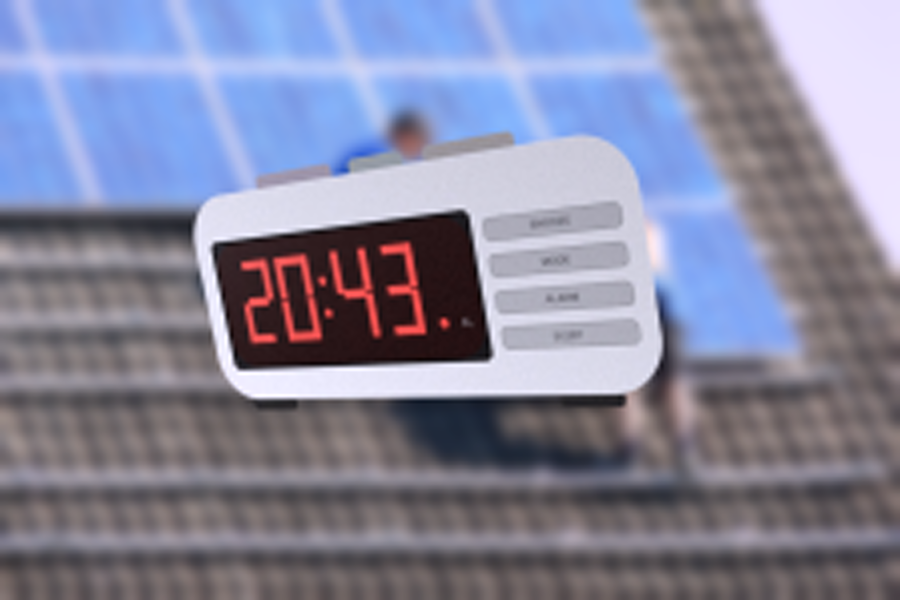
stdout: **20:43**
